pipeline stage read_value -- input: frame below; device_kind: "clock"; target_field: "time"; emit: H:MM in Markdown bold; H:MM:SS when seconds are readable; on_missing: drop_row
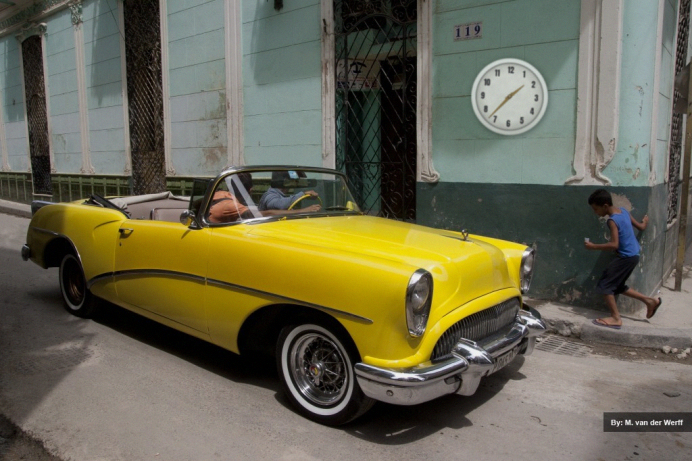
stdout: **1:37**
